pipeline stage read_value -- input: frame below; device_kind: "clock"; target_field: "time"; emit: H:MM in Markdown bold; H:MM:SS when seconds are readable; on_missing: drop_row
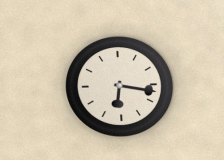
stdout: **6:17**
